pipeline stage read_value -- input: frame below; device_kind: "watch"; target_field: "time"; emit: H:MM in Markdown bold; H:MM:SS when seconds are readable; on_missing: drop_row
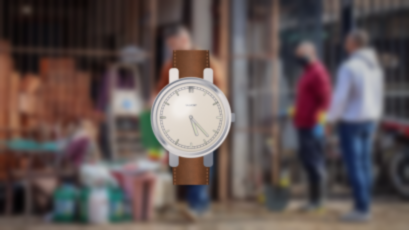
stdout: **5:23**
